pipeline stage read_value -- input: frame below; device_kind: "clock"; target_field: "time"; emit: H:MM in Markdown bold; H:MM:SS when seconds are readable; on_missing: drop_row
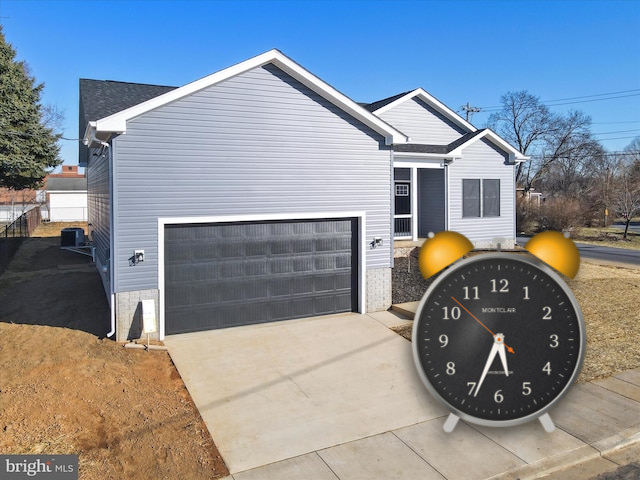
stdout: **5:33:52**
